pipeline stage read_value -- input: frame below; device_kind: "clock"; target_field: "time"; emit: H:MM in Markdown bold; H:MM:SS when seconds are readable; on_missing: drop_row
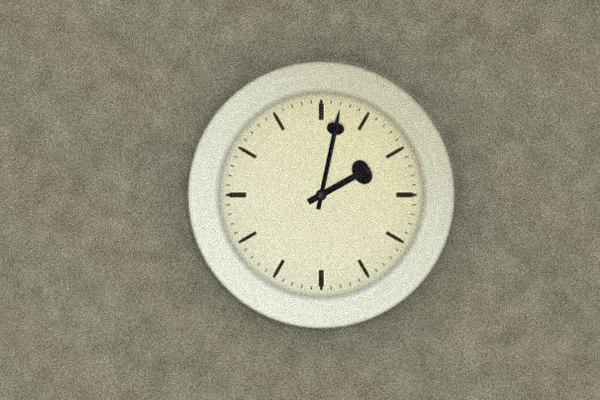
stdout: **2:02**
